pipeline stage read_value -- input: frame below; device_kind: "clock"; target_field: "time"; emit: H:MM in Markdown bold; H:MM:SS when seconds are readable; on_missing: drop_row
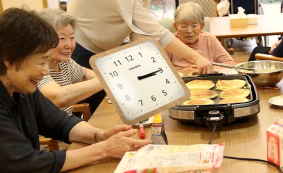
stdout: **3:15**
